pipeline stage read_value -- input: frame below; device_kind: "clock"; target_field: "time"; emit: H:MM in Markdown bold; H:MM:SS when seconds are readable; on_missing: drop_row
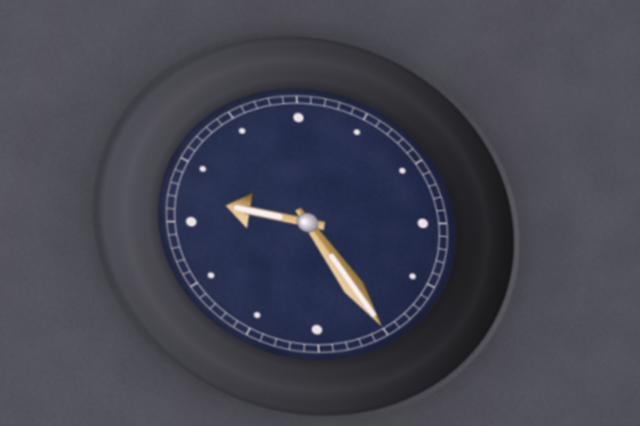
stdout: **9:25**
